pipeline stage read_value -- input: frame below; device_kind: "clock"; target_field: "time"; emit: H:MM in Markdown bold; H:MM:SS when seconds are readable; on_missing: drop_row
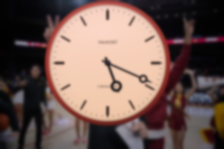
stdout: **5:19**
